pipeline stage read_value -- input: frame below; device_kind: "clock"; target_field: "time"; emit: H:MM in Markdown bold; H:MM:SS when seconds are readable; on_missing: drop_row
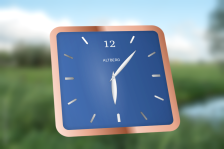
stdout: **6:07**
